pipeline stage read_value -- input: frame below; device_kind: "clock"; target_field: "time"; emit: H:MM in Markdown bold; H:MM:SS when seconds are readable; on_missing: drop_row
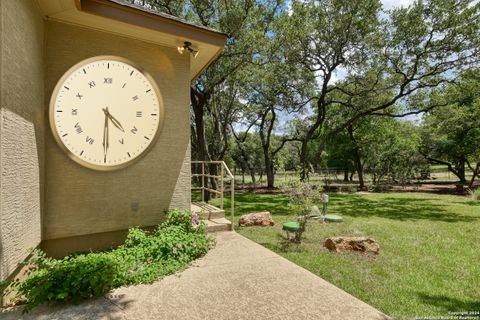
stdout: **4:30**
